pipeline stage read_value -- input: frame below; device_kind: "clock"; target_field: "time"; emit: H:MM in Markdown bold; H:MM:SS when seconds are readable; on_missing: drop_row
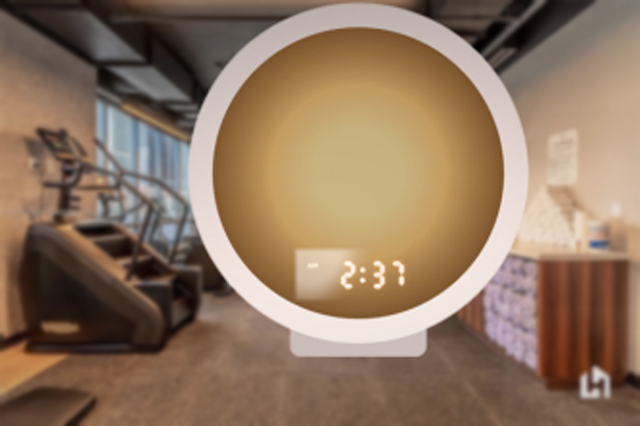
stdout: **2:37**
